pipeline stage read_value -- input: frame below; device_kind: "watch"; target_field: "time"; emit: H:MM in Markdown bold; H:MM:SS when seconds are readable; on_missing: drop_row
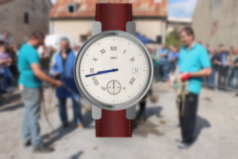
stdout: **8:43**
